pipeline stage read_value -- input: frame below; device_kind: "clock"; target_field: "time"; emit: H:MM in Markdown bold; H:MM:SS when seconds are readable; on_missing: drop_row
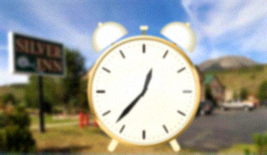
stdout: **12:37**
